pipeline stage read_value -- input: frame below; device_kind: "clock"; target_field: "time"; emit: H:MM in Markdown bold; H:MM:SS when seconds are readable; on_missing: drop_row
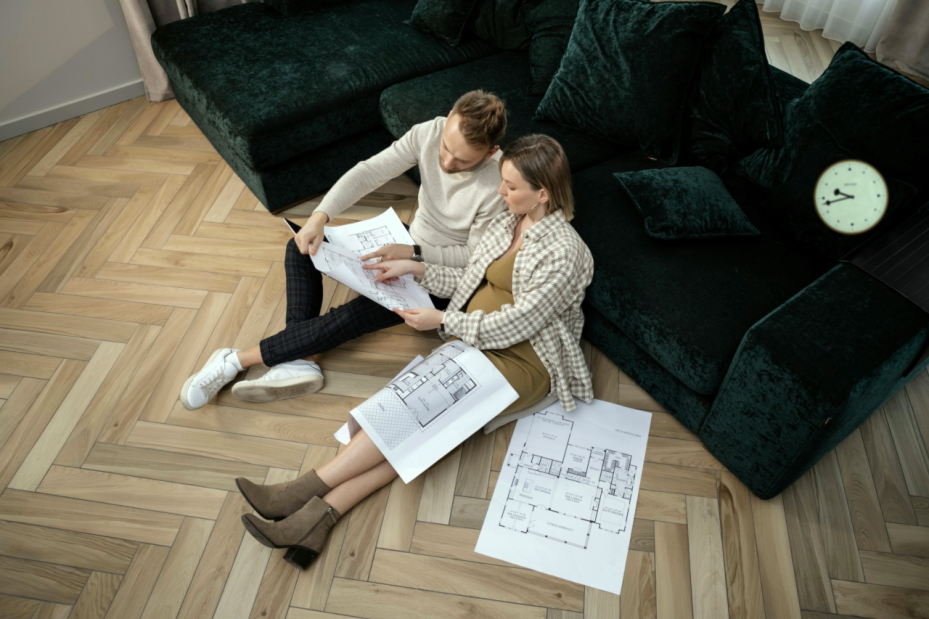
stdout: **9:43**
